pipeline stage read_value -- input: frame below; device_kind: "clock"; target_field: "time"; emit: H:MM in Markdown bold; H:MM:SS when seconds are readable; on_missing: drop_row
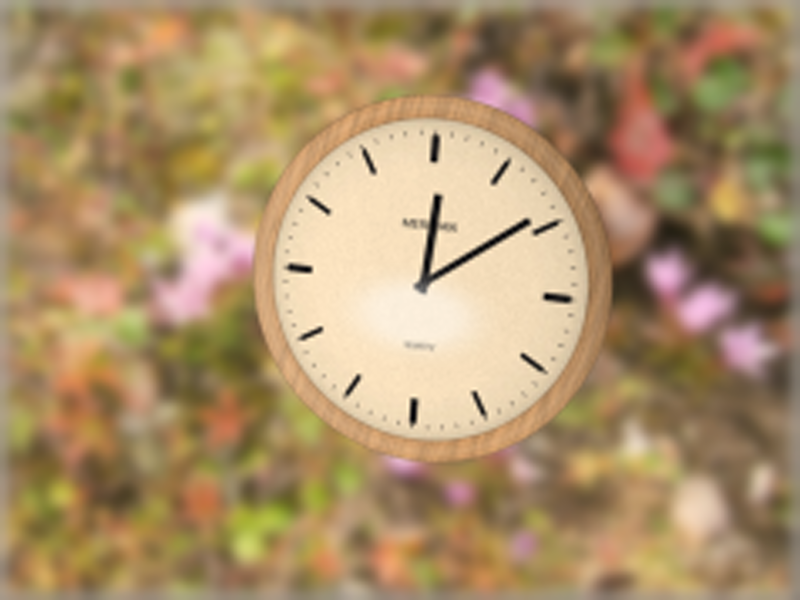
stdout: **12:09**
